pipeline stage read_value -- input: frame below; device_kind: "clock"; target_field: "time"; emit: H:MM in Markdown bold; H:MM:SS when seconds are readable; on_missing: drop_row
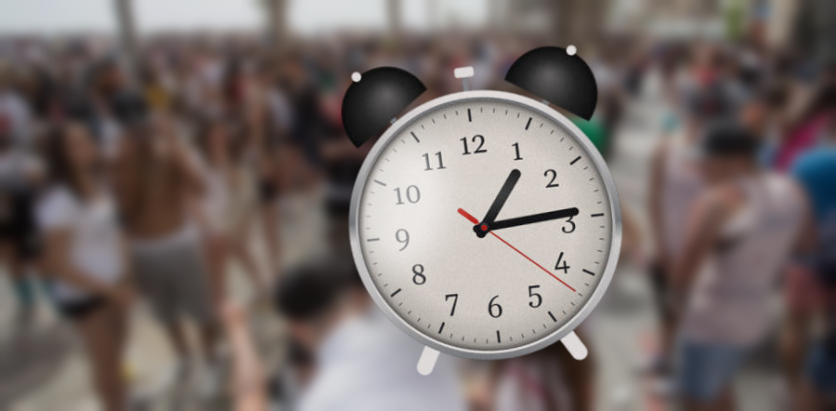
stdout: **1:14:22**
